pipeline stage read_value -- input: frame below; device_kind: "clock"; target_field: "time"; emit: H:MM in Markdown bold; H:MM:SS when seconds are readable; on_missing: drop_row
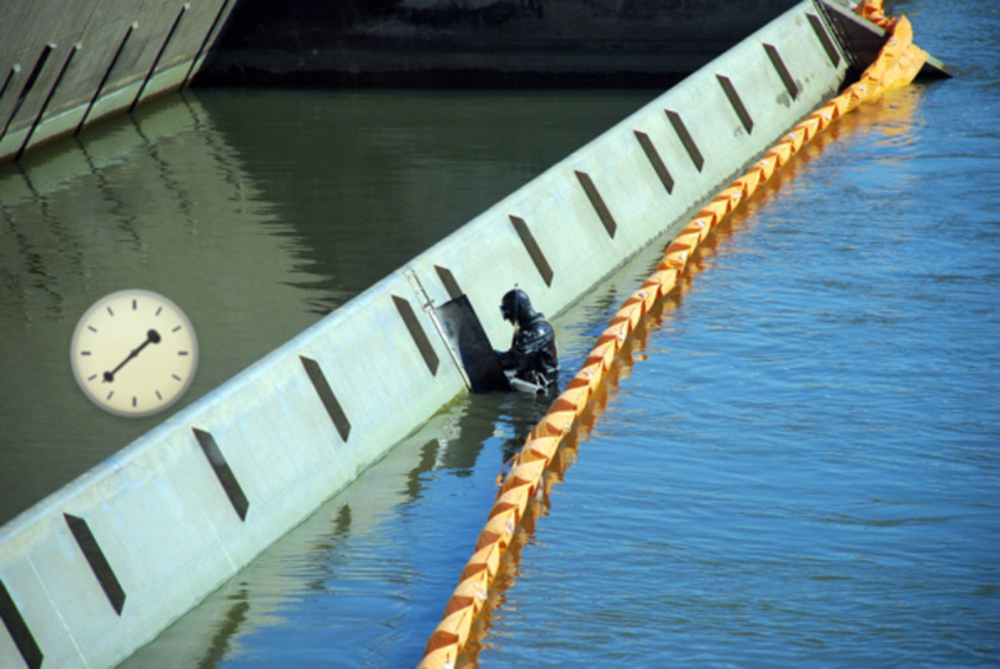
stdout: **1:38**
